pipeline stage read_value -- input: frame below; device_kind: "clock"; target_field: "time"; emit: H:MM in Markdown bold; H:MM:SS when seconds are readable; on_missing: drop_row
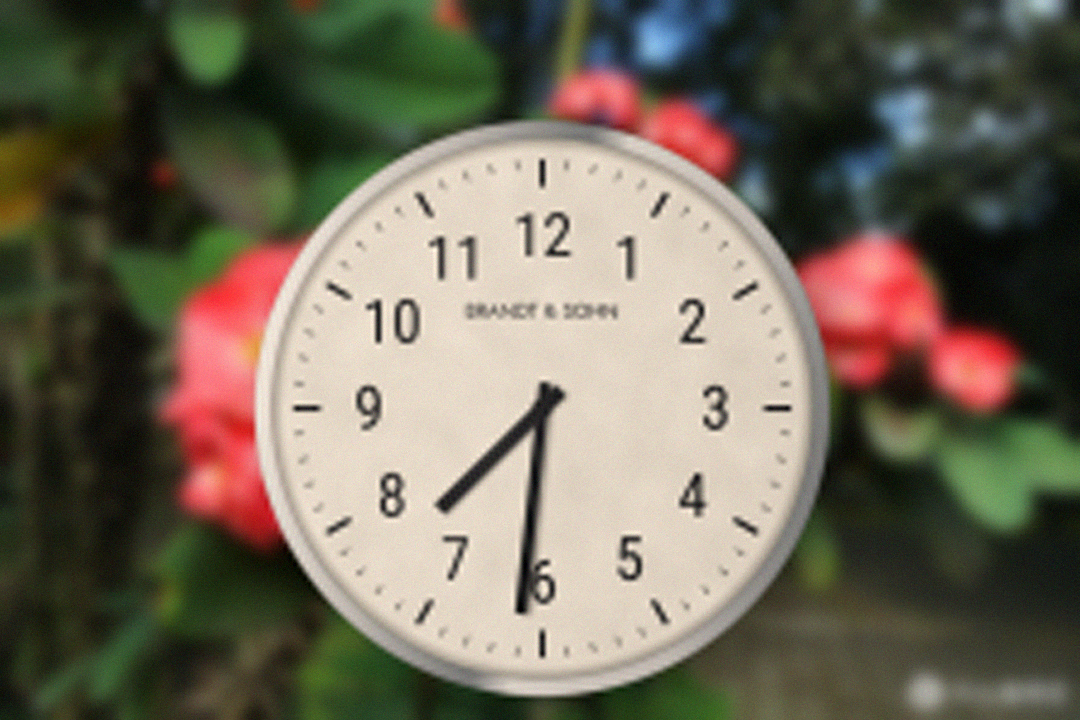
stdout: **7:31**
